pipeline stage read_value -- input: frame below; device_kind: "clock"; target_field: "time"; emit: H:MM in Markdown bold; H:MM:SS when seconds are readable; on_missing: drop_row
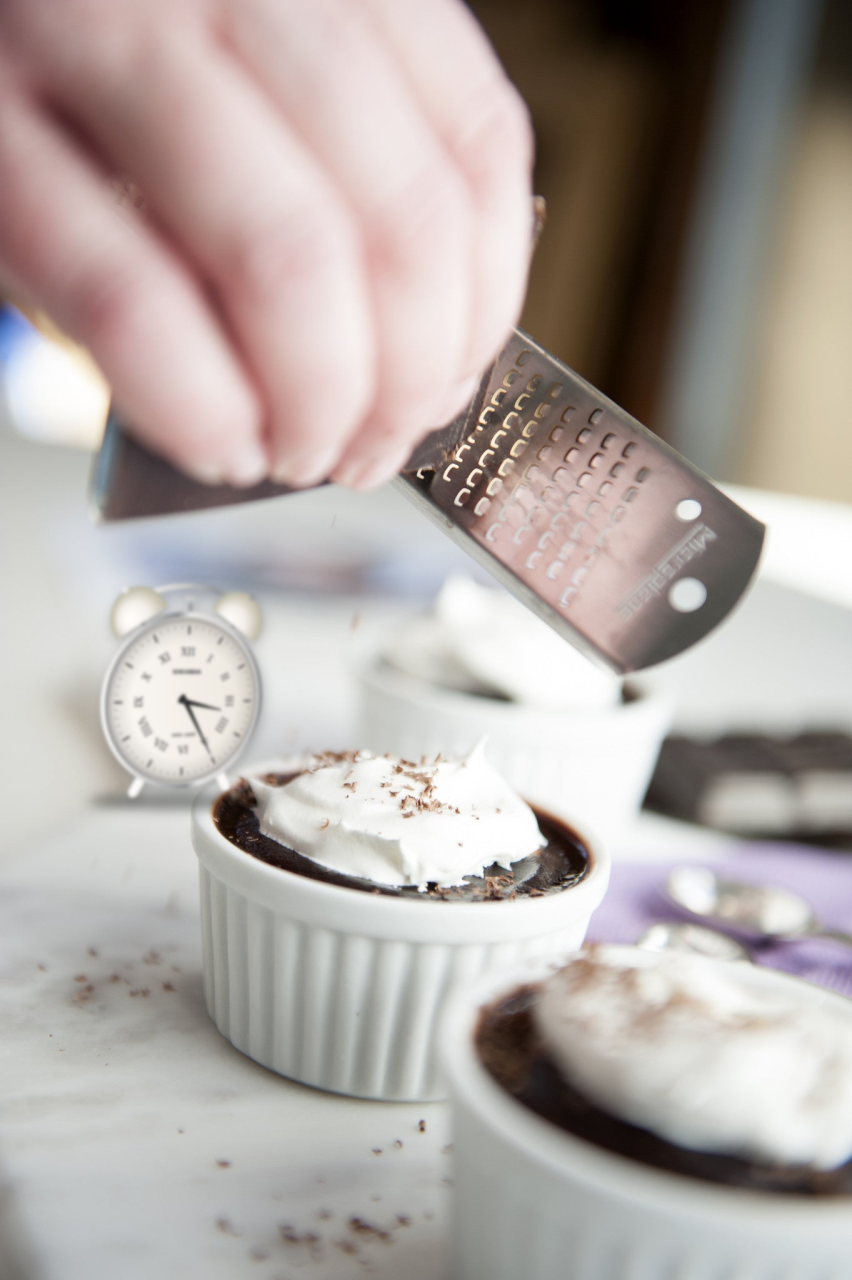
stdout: **3:25**
